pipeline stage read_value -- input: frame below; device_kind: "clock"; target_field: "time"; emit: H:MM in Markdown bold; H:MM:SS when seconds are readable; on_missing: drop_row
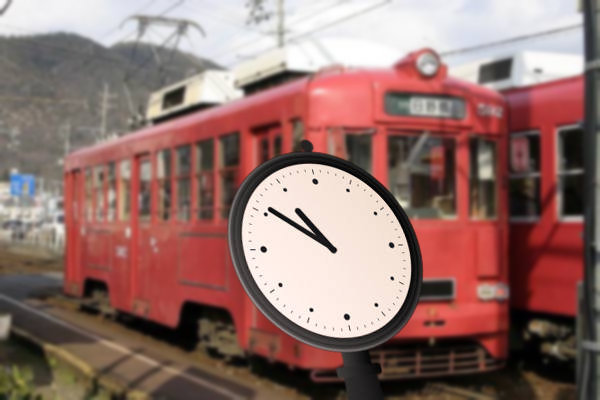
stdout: **10:51**
